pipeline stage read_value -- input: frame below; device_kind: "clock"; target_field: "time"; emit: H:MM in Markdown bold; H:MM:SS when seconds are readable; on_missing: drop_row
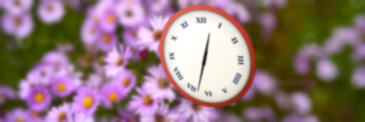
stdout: **12:33**
